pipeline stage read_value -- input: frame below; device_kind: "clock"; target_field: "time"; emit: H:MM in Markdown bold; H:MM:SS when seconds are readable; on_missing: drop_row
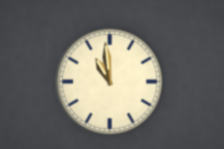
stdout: **10:59**
